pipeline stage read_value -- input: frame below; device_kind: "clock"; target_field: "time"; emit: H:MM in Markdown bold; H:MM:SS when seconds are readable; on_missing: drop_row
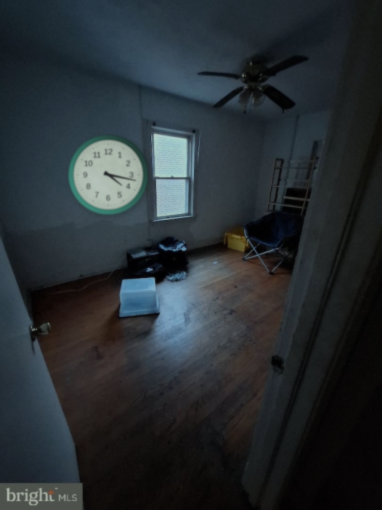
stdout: **4:17**
